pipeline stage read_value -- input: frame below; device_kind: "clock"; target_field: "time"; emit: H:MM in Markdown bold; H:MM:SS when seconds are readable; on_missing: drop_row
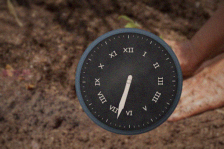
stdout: **6:33**
